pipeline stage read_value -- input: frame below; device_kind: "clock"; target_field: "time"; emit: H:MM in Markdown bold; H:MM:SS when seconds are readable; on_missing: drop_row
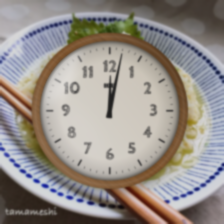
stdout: **12:02**
